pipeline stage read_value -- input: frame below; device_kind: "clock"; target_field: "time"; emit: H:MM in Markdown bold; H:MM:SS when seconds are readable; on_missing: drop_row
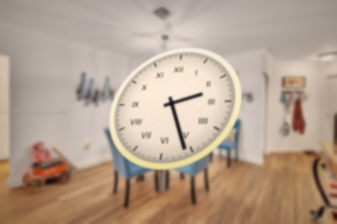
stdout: **2:26**
